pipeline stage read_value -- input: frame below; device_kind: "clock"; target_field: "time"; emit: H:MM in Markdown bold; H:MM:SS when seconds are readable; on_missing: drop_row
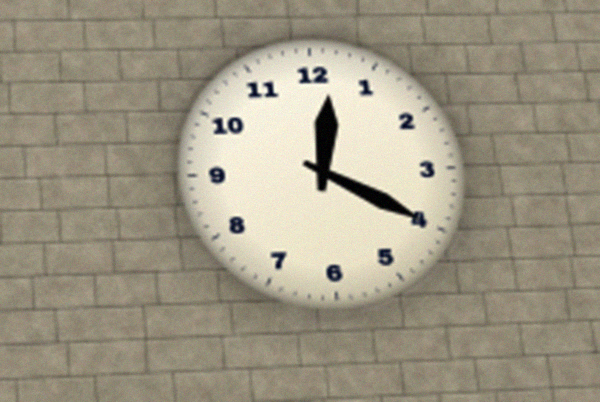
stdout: **12:20**
